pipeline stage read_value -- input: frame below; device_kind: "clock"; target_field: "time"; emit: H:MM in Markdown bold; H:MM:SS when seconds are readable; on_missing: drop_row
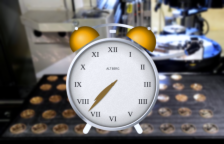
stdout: **7:37**
